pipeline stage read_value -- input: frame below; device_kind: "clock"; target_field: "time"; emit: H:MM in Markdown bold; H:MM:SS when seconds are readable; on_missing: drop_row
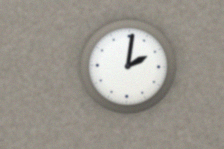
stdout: **2:01**
